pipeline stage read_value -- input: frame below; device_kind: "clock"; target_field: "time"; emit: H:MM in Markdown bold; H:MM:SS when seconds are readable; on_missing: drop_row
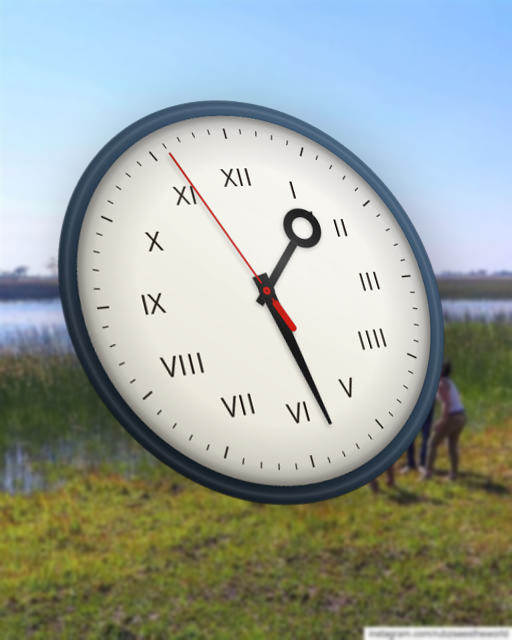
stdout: **1:27:56**
